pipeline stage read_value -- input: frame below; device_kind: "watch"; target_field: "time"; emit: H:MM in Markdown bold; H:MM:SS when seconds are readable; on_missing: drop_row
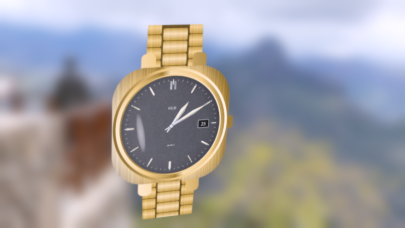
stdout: **1:10**
